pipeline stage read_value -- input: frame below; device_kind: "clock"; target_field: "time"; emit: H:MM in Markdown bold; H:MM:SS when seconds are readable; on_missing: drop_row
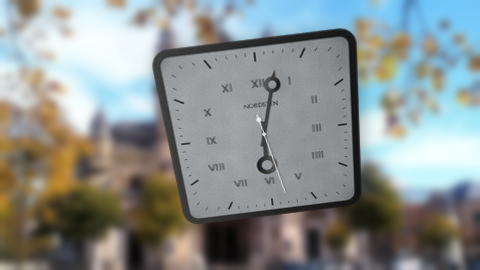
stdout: **6:02:28**
